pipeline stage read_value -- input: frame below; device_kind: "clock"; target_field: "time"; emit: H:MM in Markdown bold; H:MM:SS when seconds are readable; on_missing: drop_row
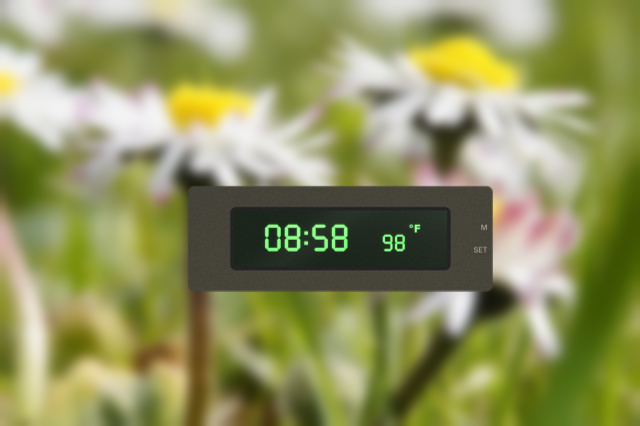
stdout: **8:58**
